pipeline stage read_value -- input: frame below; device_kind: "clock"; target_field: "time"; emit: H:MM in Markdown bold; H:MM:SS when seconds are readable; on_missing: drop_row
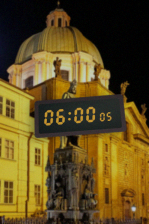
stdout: **6:00:05**
